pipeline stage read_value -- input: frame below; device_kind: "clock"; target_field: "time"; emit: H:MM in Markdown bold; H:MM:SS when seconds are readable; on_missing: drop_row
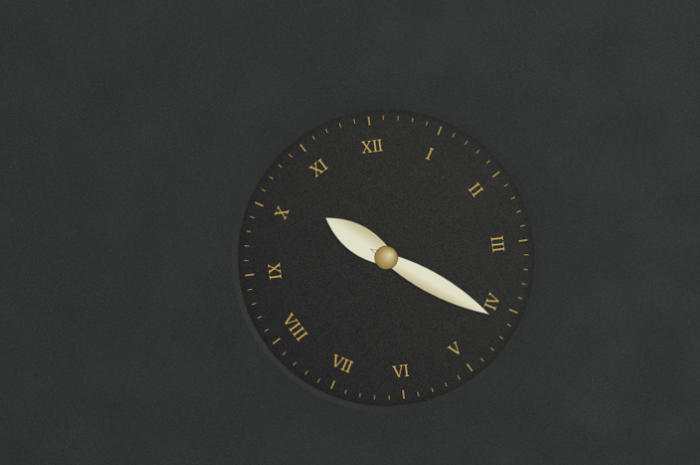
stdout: **10:21**
